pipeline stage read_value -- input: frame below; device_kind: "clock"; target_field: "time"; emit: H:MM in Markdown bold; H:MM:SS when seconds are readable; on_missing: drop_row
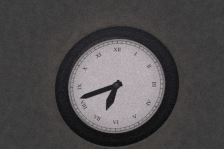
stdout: **6:42**
